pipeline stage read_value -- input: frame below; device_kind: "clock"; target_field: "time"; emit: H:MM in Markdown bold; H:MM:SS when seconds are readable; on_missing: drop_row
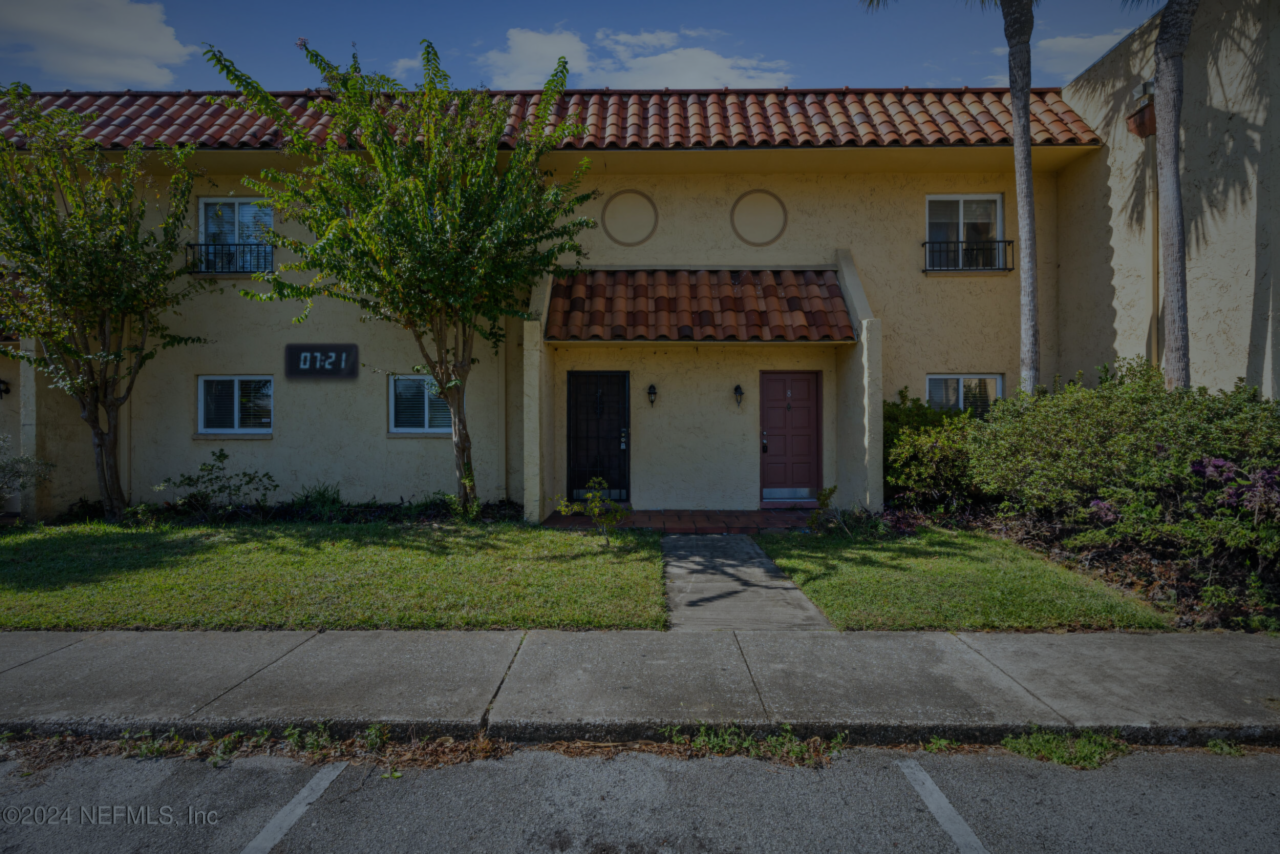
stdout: **7:21**
